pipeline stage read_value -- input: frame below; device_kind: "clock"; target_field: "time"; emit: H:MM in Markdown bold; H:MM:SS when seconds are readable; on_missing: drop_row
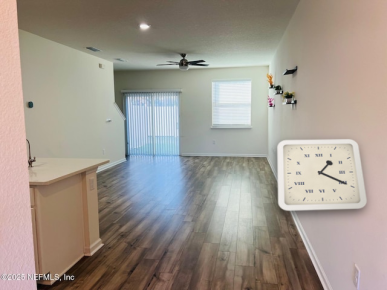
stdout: **1:20**
